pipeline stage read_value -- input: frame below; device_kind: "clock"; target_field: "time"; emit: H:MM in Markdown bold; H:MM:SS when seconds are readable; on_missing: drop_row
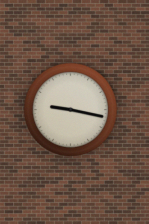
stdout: **9:17**
